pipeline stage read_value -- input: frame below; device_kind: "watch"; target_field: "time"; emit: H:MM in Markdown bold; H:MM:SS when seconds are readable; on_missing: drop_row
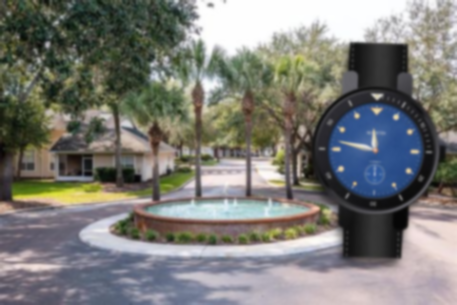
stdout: **11:47**
